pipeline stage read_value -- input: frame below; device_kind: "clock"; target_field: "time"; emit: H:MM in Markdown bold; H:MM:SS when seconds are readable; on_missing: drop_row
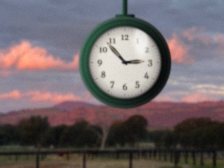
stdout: **2:53**
